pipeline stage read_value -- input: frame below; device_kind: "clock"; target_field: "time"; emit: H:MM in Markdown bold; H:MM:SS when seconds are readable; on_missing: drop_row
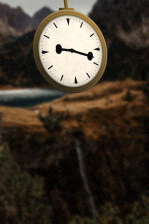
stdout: **9:18**
